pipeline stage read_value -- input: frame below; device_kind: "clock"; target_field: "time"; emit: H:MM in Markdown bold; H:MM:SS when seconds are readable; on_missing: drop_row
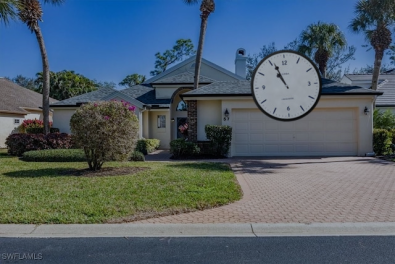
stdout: **10:56**
